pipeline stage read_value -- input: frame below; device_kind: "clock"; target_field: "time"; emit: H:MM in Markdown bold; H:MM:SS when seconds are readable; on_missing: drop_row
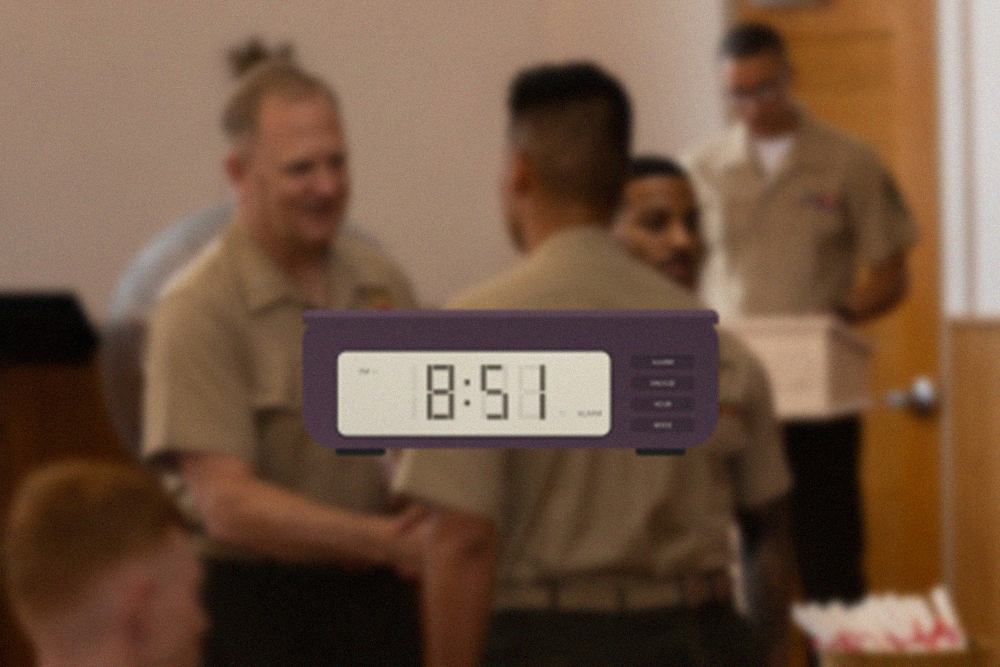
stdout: **8:51**
